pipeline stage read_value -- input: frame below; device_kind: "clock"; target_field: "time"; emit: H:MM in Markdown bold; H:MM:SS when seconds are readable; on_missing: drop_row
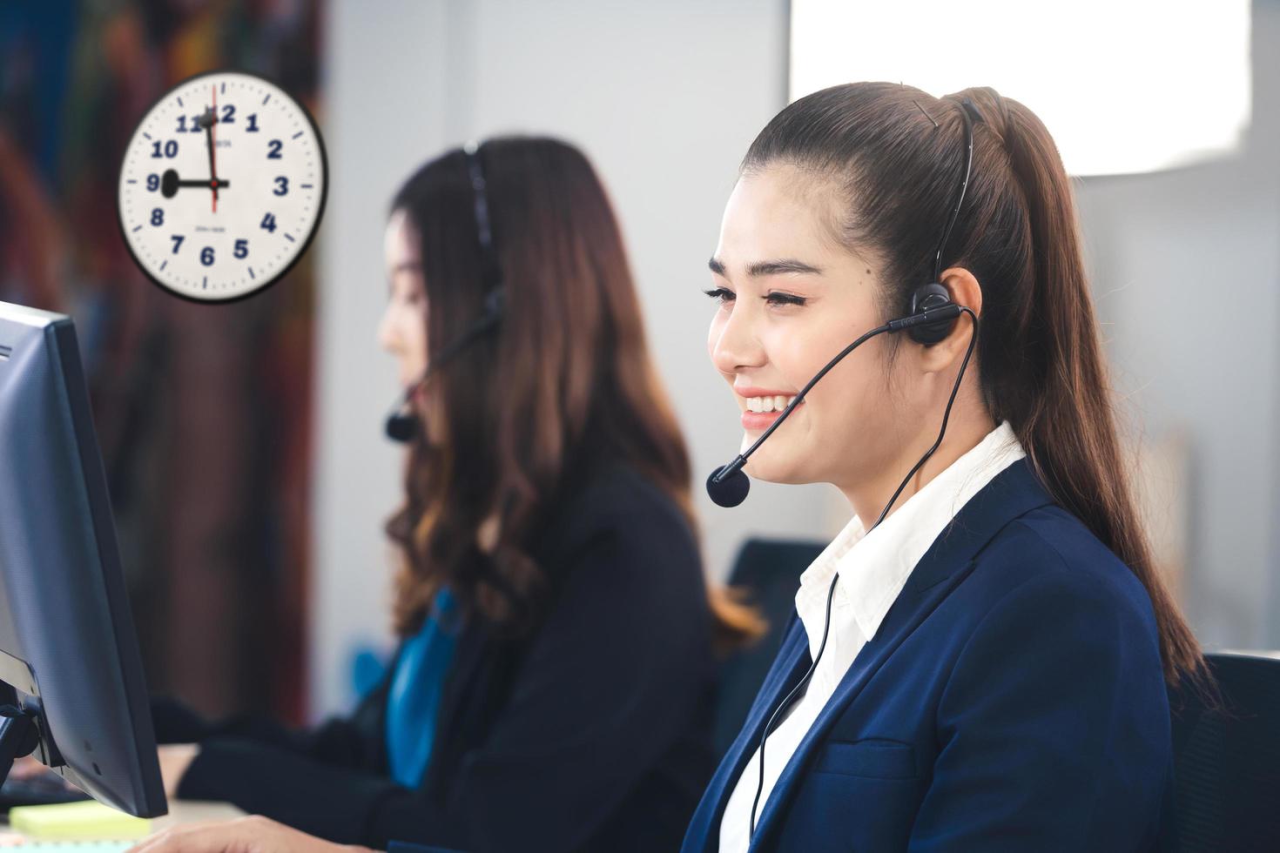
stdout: **8:57:59**
